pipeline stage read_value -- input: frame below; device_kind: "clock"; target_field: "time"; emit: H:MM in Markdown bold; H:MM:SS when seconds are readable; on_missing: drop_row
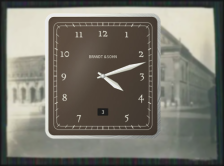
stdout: **4:12**
